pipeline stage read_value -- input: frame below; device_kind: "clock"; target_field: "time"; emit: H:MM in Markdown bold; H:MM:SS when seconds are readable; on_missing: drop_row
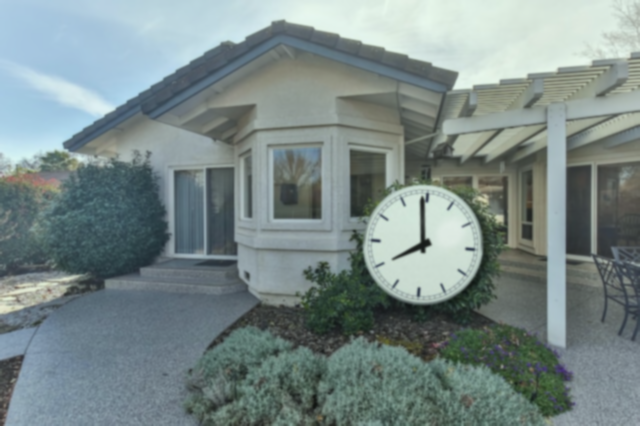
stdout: **7:59**
